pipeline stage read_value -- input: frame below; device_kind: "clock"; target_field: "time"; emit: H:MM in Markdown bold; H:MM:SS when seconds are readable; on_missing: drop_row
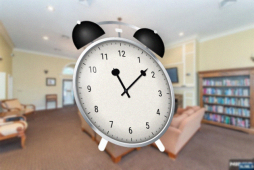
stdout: **11:08**
